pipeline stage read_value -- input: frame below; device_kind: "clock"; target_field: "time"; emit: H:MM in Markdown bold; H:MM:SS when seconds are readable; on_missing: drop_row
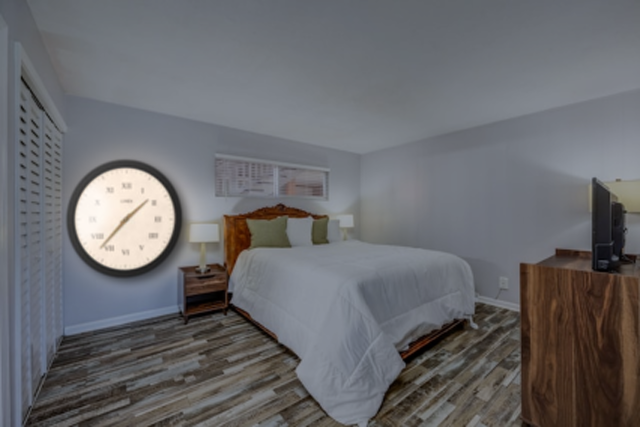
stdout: **1:37**
